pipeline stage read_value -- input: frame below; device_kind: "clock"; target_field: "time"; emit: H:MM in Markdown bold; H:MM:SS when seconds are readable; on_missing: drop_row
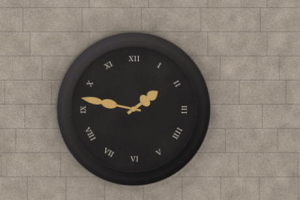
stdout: **1:47**
